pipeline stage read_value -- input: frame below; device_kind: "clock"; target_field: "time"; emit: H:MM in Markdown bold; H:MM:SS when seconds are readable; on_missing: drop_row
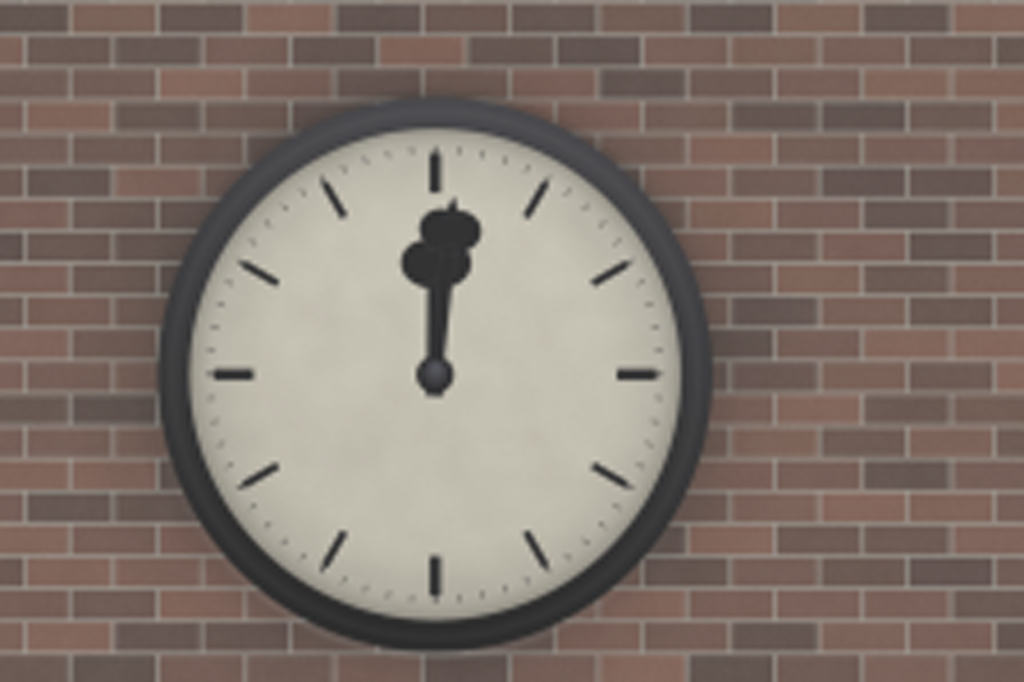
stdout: **12:01**
